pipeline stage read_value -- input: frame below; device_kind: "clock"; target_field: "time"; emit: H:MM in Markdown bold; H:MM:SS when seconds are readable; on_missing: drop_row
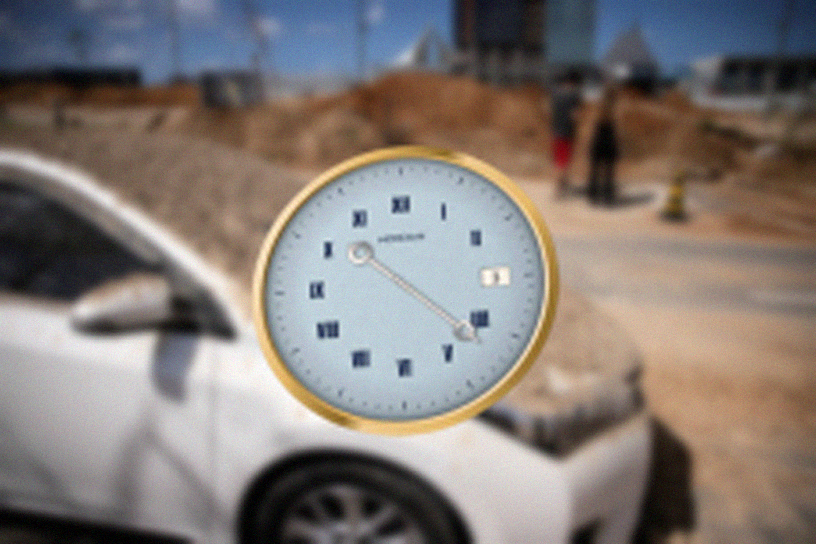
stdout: **10:22**
